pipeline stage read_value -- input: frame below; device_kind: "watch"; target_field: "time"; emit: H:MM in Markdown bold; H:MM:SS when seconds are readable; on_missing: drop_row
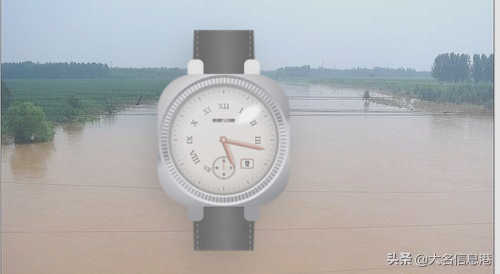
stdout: **5:17**
